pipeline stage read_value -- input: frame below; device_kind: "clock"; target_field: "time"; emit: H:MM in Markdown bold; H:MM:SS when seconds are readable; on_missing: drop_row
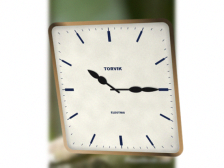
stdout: **10:15**
